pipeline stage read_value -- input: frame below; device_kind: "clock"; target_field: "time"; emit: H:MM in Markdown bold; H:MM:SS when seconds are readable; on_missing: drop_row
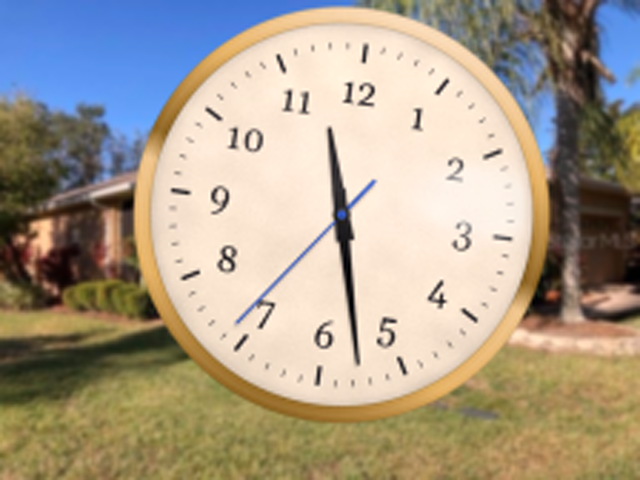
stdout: **11:27:36**
